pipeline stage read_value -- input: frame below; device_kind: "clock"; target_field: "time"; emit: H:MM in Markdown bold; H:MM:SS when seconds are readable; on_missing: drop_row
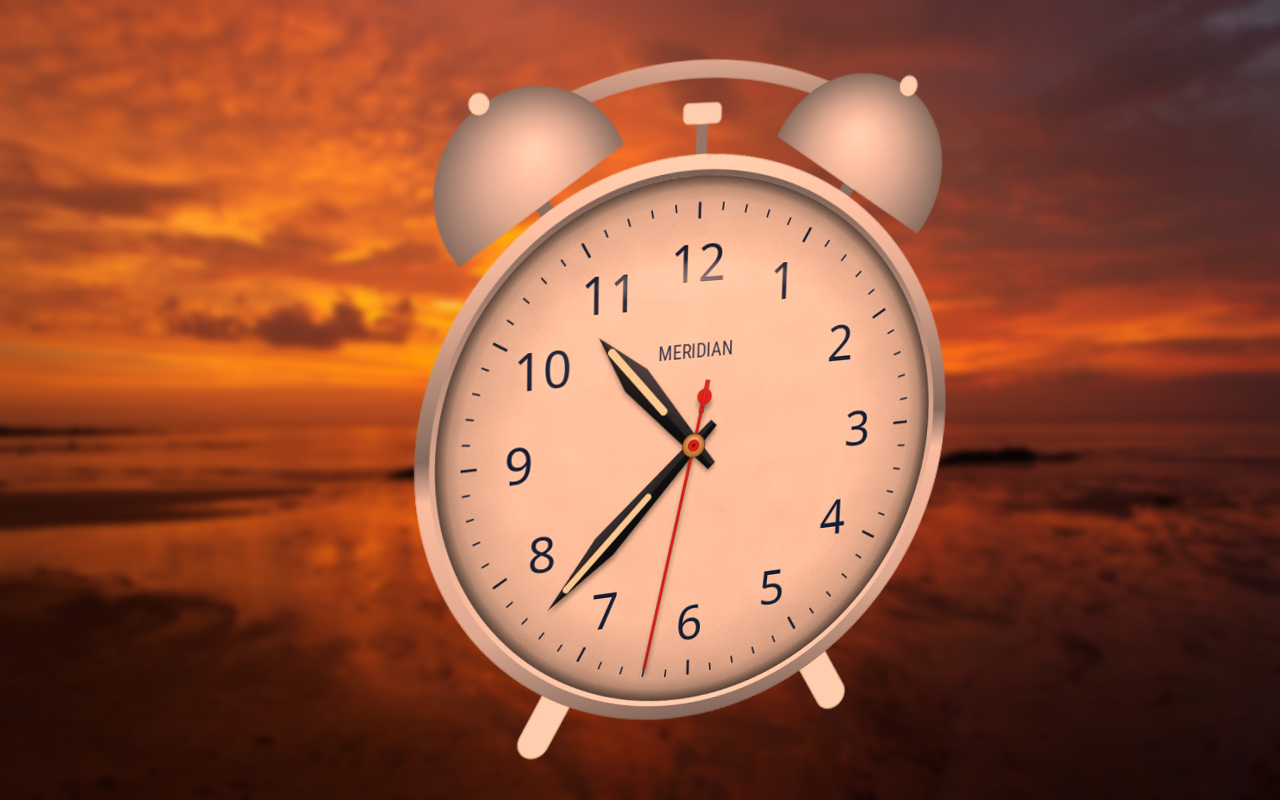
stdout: **10:37:32**
